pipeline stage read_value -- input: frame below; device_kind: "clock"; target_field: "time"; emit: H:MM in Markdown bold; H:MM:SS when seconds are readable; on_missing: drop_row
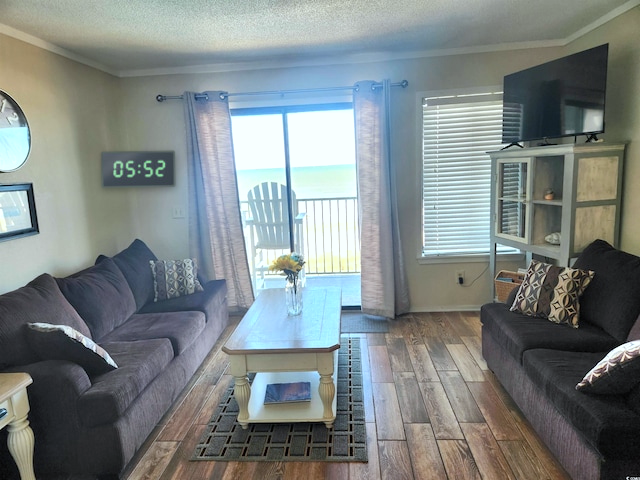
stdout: **5:52**
